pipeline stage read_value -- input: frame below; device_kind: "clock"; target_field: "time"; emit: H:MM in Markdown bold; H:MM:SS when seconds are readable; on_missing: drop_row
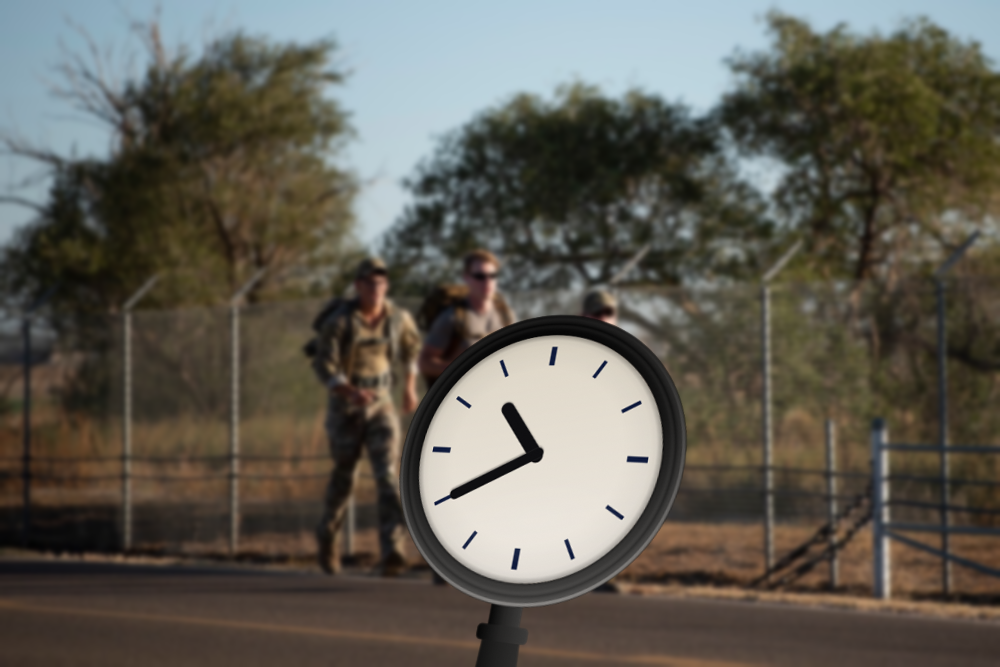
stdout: **10:40**
